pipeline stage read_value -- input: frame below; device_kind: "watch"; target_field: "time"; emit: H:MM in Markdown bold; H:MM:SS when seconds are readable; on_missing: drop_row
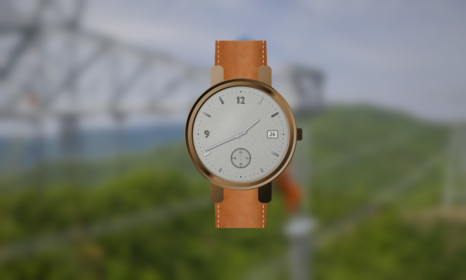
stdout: **1:41**
